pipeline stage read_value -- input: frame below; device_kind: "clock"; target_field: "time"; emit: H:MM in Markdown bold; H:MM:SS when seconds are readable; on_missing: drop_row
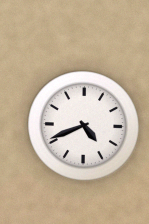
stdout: **4:41**
